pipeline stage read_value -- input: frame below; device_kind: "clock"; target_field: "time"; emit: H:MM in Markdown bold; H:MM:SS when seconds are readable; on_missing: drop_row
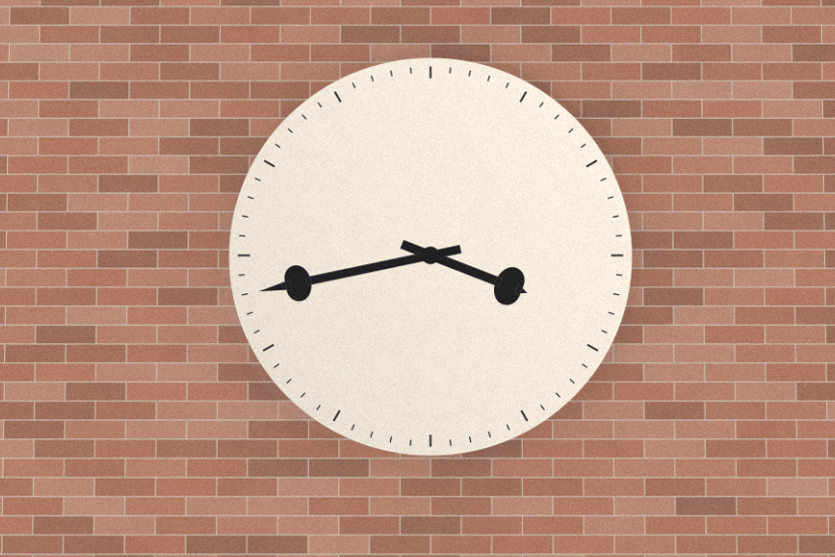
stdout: **3:43**
